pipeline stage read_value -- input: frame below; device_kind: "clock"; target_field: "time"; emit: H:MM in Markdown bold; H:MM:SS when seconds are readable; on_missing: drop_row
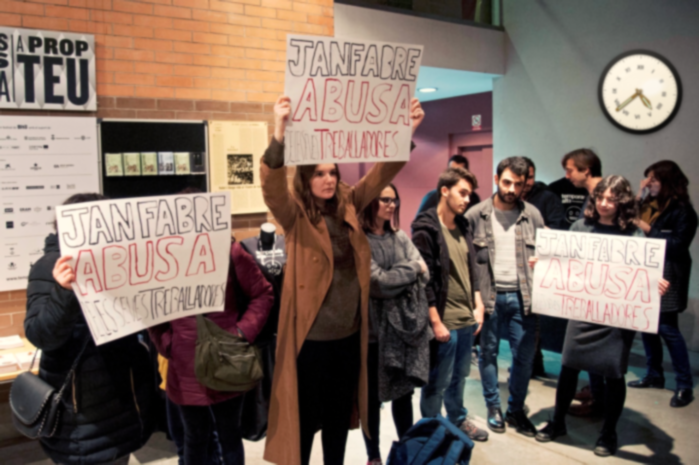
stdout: **4:38**
